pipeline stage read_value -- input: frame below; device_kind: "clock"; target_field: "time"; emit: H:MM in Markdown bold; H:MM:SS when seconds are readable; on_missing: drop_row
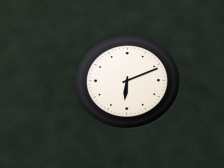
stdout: **6:11**
